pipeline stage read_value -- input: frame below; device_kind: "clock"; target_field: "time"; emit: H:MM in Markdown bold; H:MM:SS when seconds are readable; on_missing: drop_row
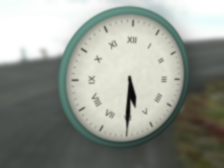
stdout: **5:30**
